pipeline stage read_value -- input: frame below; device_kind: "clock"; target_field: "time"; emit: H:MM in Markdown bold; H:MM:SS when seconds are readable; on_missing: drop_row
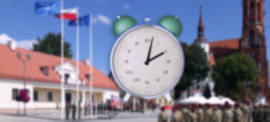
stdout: **2:02**
